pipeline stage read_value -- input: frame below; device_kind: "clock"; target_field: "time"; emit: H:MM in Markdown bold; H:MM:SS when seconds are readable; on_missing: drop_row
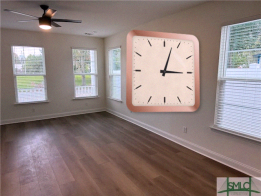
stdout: **3:03**
